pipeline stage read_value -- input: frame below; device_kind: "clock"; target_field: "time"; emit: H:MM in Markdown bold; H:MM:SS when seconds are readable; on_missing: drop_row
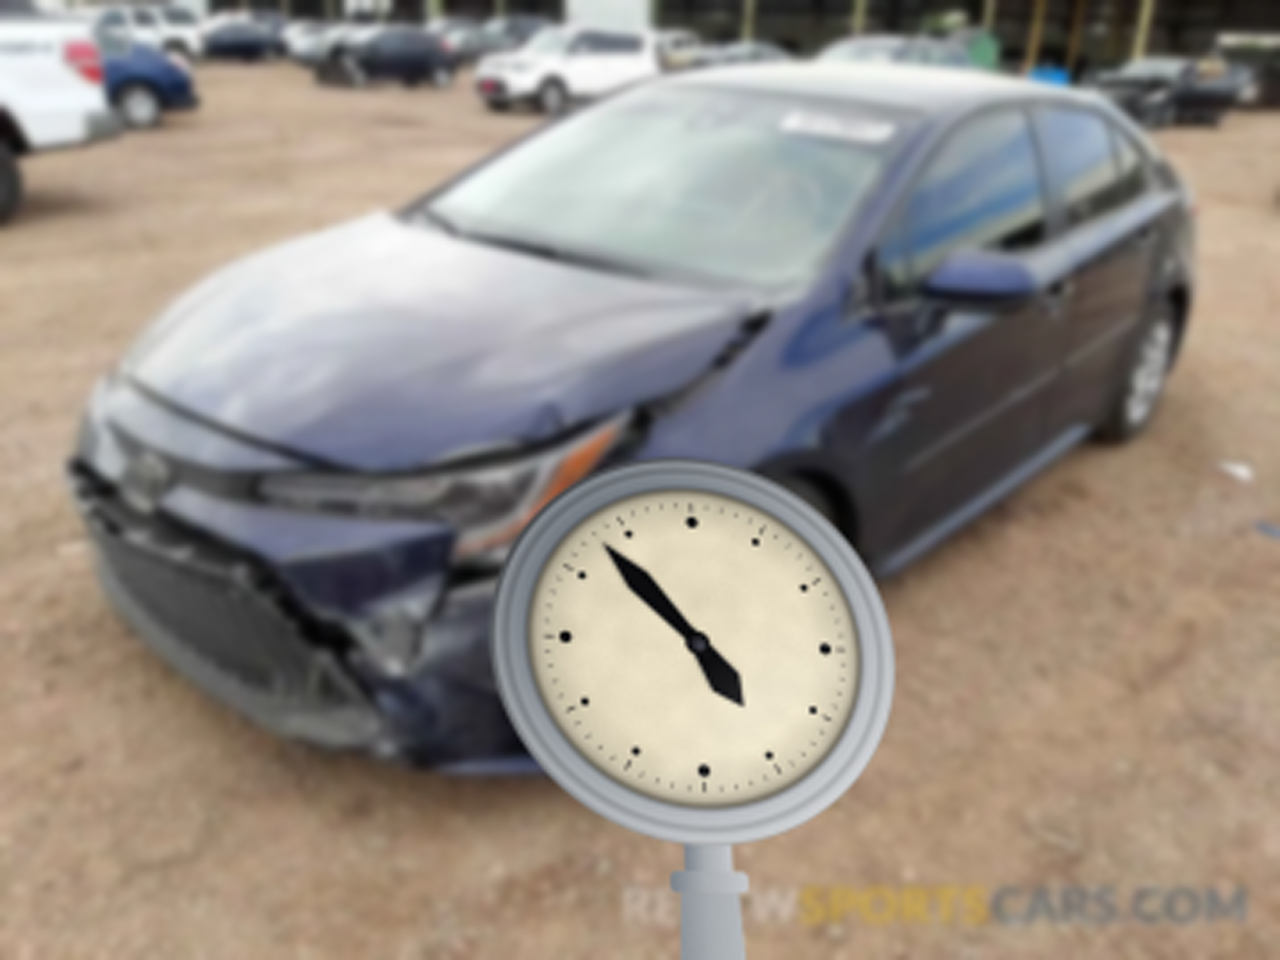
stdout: **4:53**
